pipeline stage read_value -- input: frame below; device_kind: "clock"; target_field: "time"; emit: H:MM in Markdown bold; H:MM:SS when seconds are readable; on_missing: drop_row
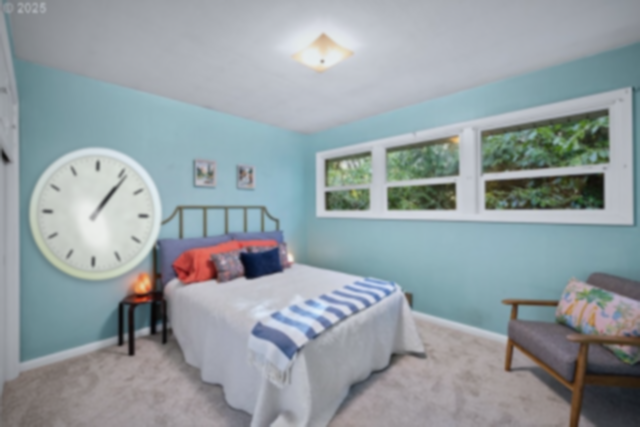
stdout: **1:06**
